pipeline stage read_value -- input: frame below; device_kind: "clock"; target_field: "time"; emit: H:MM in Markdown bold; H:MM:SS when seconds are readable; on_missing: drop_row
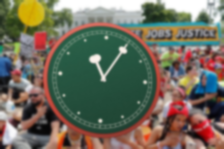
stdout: **11:05**
